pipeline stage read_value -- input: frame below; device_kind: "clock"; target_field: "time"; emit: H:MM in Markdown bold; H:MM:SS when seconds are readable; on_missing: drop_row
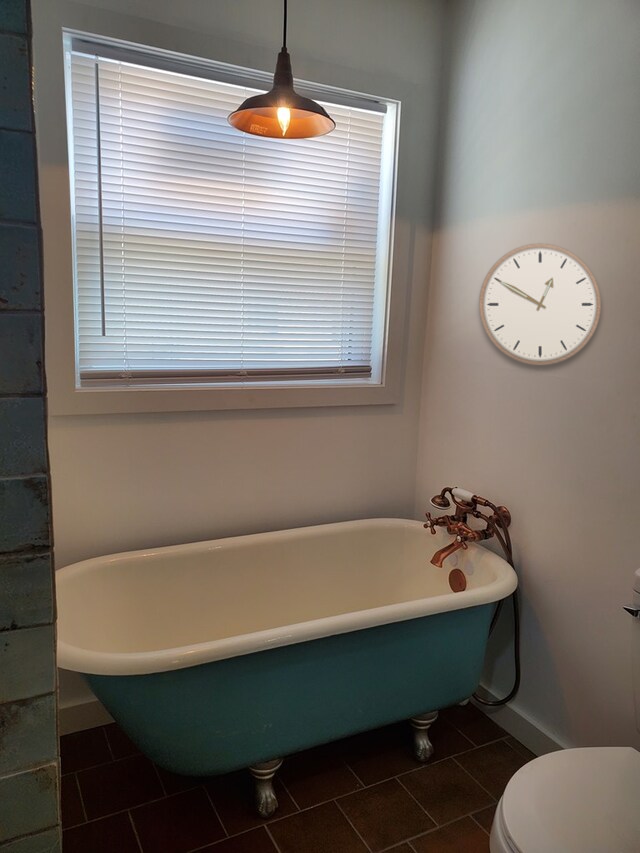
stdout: **12:50**
